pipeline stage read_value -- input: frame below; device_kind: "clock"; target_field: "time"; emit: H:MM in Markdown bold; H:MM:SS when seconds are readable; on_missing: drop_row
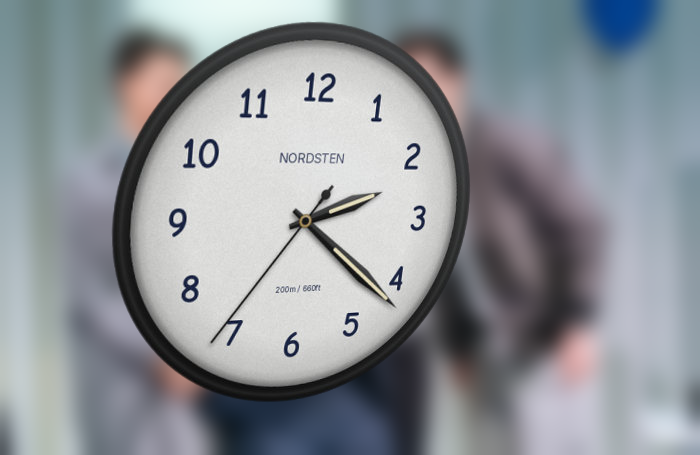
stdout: **2:21:36**
